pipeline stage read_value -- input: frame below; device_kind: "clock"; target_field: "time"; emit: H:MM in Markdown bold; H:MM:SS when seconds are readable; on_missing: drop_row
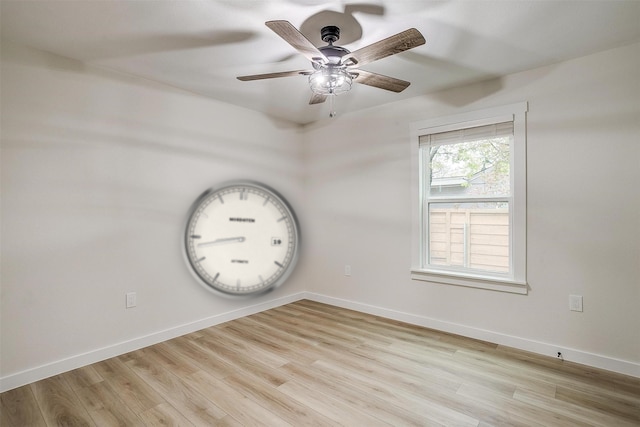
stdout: **8:43**
